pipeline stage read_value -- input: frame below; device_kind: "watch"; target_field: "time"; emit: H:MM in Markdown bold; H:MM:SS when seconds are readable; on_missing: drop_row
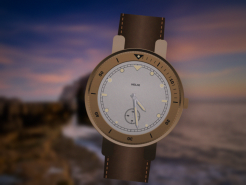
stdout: **4:28**
